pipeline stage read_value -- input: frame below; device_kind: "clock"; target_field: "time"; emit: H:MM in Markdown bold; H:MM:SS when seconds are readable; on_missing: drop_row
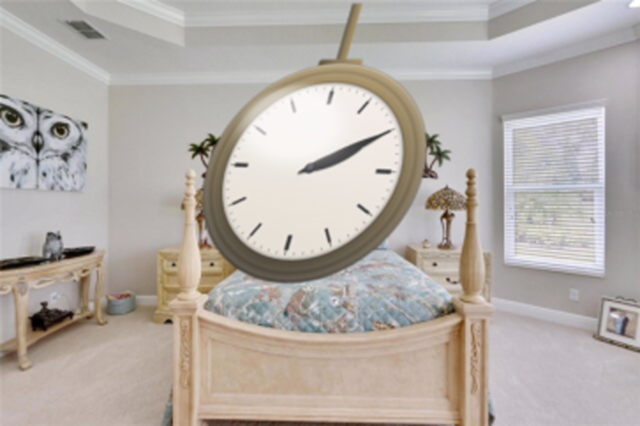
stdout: **2:10**
